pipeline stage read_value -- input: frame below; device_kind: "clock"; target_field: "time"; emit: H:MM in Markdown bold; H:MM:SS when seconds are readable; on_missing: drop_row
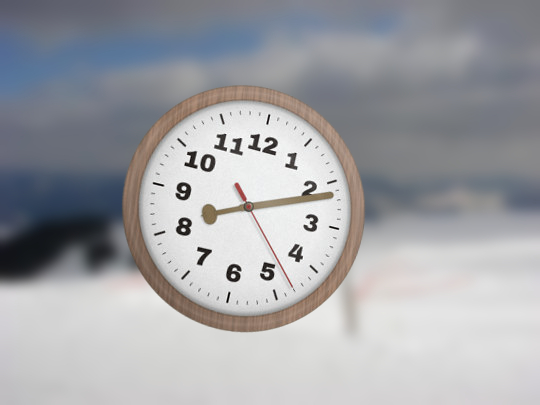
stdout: **8:11:23**
